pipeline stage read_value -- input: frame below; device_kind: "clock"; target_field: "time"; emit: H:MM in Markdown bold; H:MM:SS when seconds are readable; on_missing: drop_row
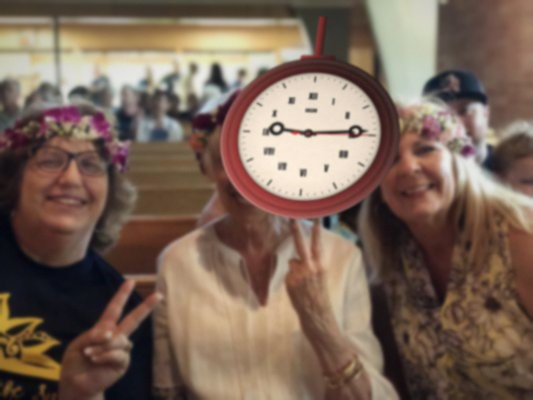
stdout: **9:14:15**
